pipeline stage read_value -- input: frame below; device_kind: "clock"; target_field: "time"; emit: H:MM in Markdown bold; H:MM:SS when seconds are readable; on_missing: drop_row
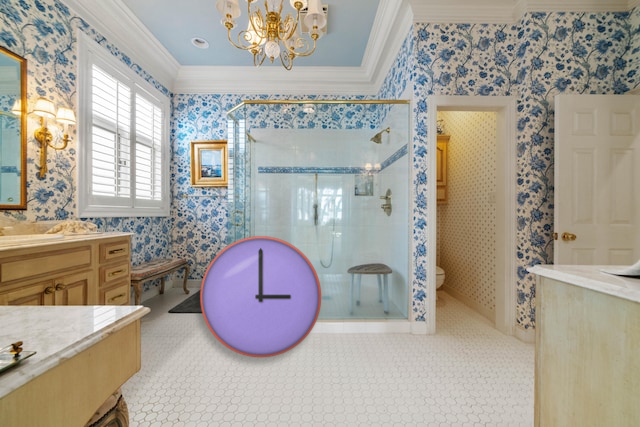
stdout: **3:00**
